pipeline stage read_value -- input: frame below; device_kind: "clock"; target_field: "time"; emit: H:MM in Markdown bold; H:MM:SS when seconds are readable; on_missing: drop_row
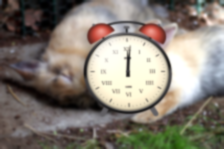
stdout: **12:01**
